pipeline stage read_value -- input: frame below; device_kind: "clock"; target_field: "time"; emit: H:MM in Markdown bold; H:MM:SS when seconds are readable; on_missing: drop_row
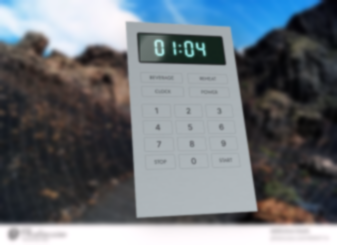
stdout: **1:04**
